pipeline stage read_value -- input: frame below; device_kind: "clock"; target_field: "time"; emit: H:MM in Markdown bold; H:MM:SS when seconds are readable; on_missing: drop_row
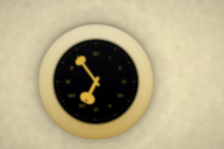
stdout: **6:54**
